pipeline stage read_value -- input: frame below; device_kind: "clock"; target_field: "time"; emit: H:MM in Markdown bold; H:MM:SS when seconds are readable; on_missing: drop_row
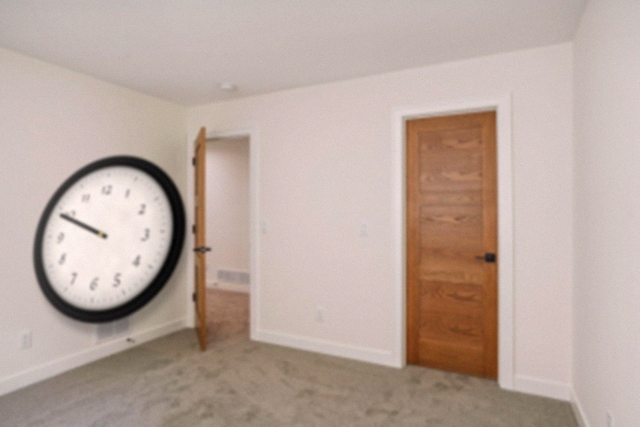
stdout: **9:49**
